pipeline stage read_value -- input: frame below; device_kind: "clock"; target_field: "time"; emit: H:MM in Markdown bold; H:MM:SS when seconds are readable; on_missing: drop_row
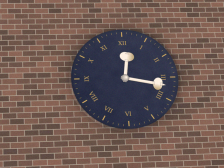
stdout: **12:17**
